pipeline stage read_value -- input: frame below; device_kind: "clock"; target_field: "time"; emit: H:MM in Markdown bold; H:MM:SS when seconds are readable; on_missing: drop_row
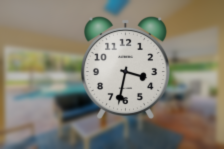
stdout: **3:32**
